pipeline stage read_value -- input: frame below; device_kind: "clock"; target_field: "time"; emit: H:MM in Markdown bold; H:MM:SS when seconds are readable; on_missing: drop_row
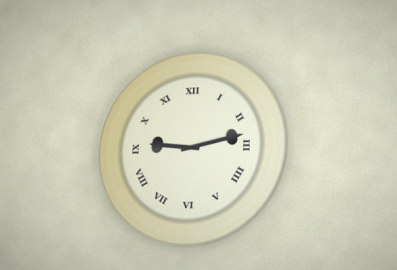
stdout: **9:13**
